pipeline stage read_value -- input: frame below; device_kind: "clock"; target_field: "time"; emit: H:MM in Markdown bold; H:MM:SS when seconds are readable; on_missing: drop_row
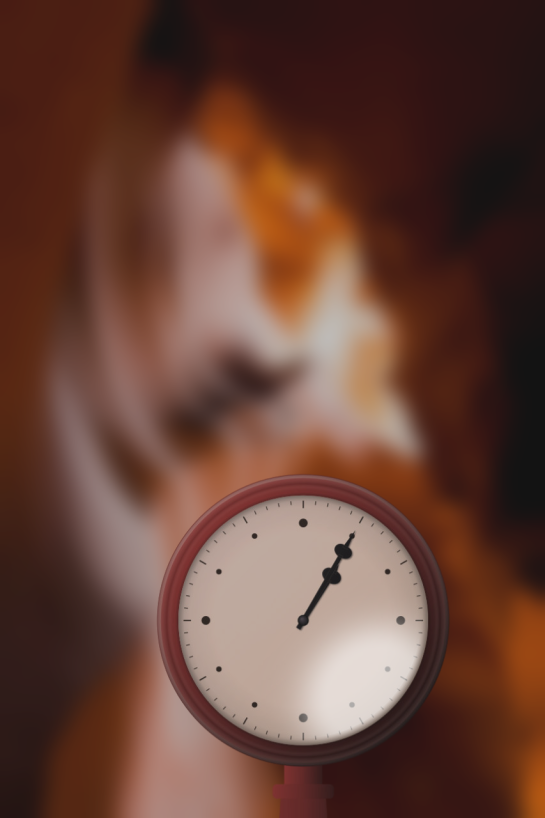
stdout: **1:05**
